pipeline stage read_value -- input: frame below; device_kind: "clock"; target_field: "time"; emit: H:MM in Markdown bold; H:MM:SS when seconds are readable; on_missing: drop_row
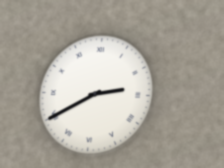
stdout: **2:40**
